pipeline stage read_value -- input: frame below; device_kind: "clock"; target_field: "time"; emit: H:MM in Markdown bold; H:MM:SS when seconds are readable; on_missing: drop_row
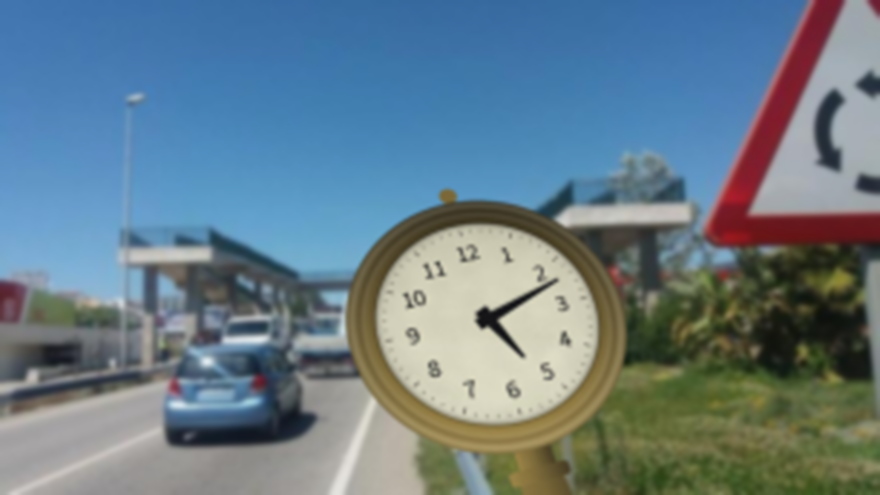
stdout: **5:12**
